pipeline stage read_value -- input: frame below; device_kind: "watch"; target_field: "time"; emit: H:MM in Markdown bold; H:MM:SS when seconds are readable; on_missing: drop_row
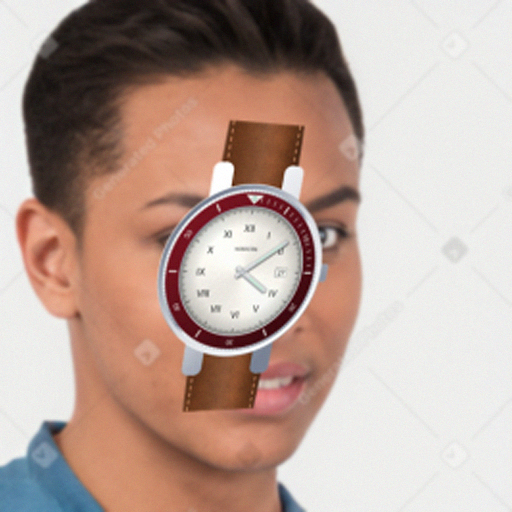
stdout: **4:09**
